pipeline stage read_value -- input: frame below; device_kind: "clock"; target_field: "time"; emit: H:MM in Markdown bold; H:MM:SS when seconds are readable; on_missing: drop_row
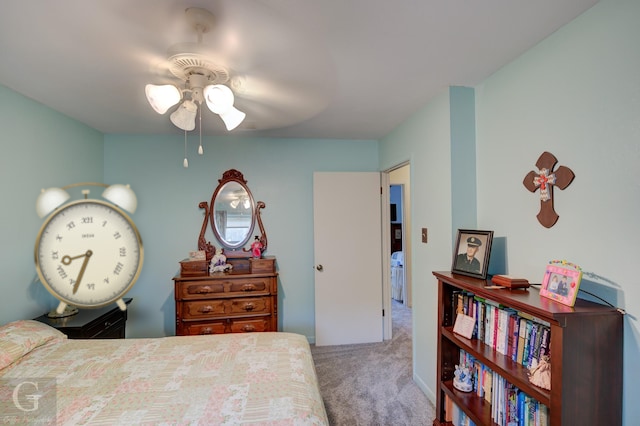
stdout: **8:34**
